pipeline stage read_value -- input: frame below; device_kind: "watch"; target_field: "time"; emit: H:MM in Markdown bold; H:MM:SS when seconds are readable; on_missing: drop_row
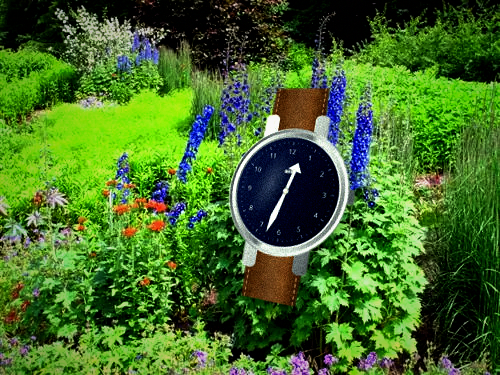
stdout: **12:33**
